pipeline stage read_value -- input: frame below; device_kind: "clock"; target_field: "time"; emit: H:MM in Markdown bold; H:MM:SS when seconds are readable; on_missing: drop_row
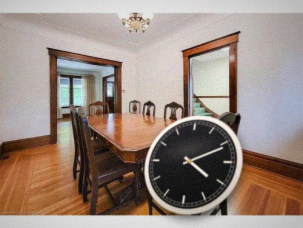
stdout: **4:11**
